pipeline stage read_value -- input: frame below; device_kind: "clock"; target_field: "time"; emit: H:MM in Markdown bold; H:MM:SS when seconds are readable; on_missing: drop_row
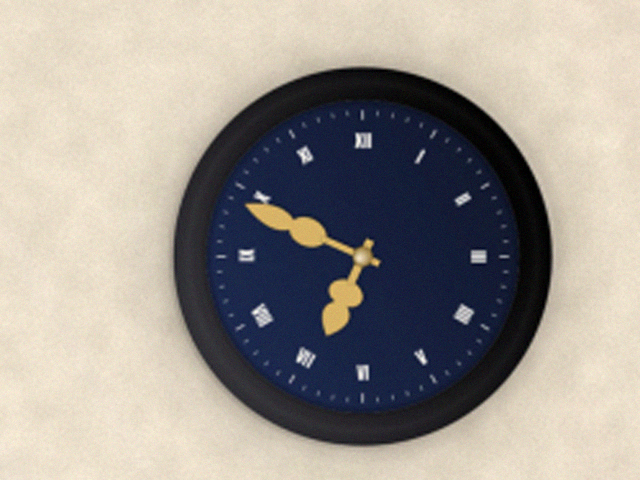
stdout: **6:49**
